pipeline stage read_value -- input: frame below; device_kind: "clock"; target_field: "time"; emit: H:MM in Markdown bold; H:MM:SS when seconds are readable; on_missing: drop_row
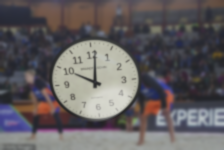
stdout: **10:01**
